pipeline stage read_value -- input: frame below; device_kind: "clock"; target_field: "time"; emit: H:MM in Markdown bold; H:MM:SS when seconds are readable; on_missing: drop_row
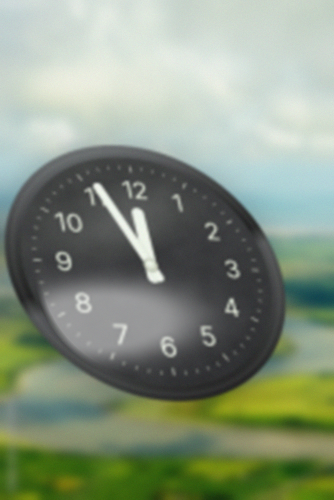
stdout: **11:56**
